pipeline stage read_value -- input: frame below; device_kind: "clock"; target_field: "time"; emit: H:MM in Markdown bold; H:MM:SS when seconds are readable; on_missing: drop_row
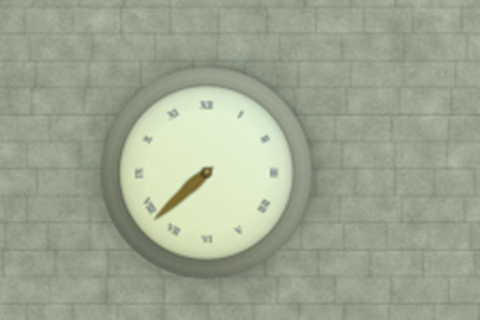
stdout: **7:38**
